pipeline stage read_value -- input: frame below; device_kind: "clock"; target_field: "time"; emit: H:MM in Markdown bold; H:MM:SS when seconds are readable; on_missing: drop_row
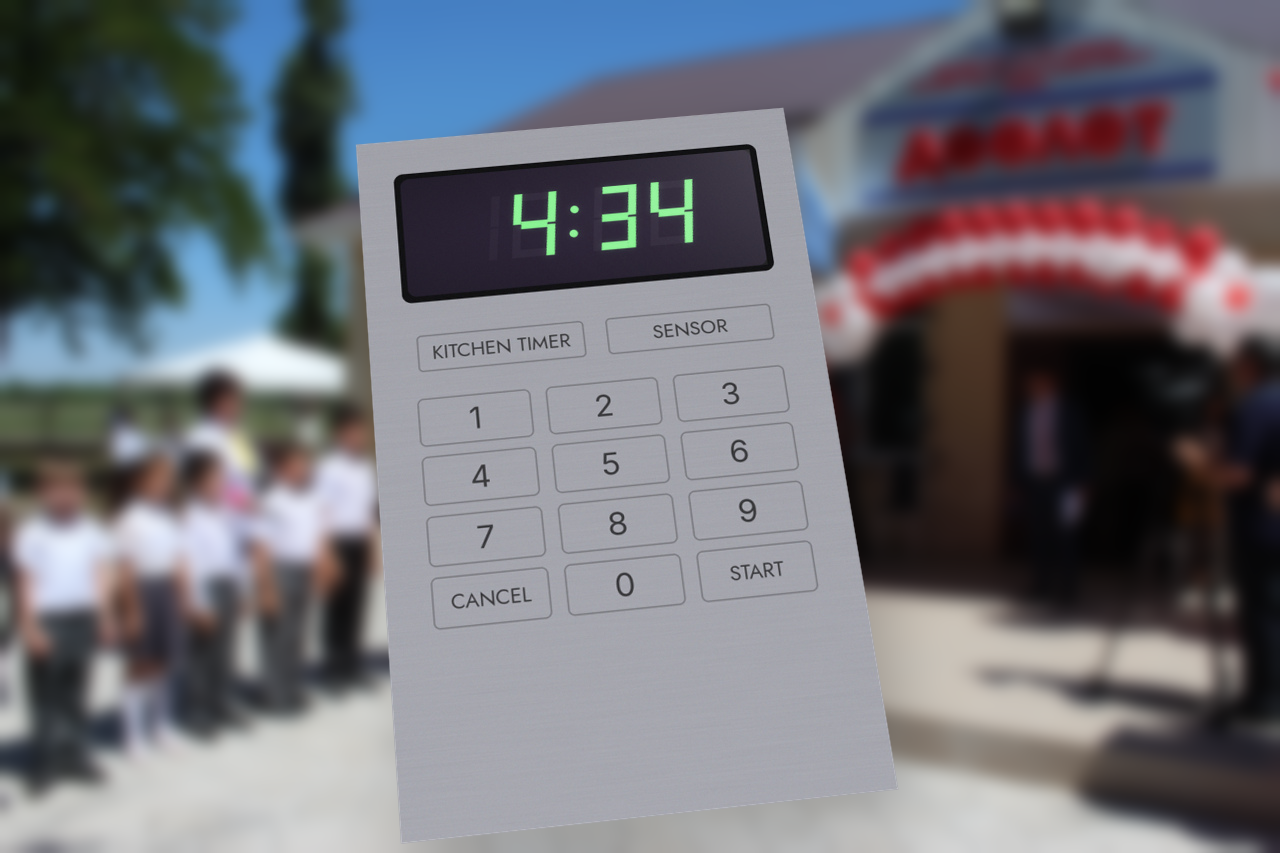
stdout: **4:34**
